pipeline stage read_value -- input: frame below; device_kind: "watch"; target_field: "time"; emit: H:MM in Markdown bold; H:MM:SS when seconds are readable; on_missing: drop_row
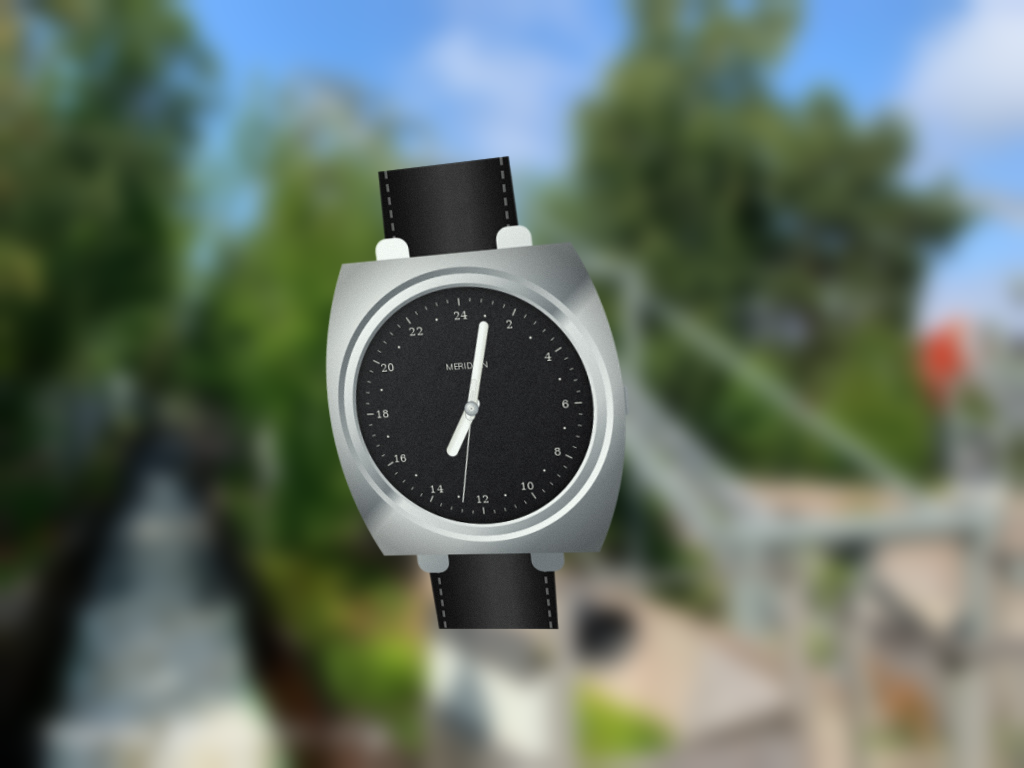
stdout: **14:02:32**
